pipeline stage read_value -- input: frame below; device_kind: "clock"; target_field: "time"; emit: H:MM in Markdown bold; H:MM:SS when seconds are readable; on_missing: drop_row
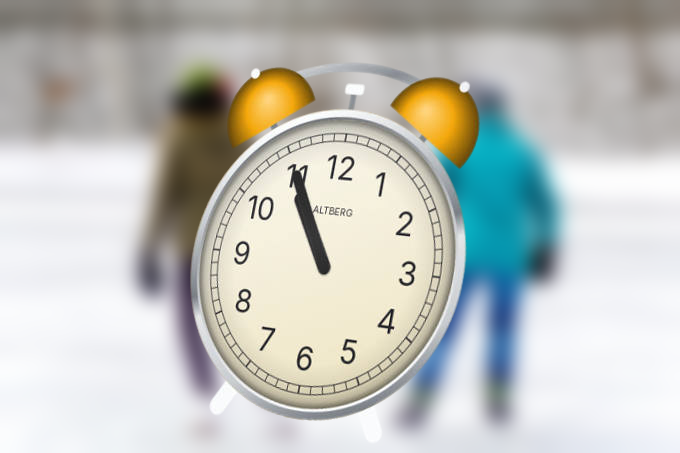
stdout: **10:55**
